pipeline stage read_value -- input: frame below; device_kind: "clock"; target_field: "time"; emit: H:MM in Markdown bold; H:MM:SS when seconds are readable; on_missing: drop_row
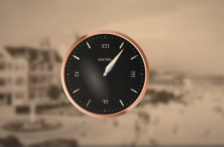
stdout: **1:06**
